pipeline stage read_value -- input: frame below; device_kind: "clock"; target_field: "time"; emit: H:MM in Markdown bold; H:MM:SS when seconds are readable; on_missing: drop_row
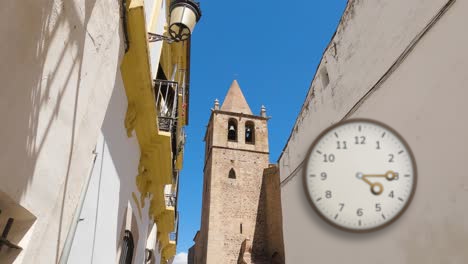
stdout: **4:15**
